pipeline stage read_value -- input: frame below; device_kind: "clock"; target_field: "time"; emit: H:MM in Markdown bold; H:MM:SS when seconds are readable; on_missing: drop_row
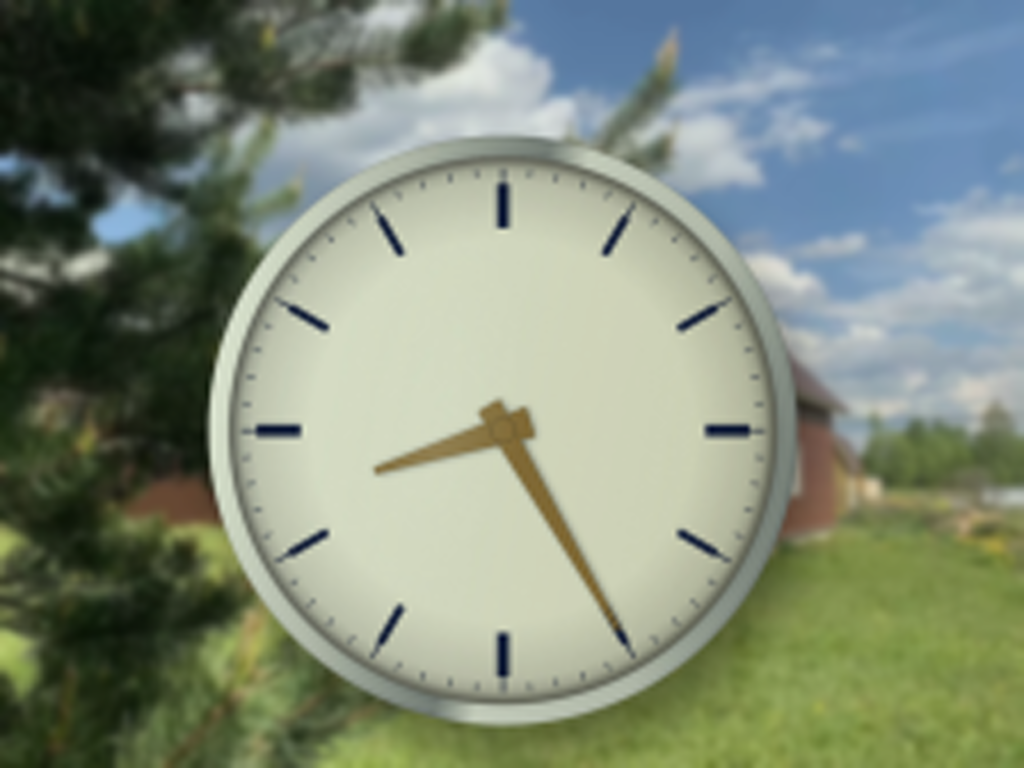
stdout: **8:25**
